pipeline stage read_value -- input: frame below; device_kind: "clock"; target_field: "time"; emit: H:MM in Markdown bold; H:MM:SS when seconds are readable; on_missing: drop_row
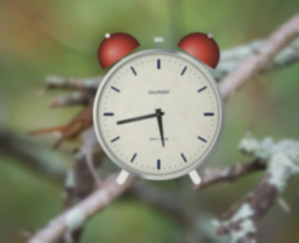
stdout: **5:43**
